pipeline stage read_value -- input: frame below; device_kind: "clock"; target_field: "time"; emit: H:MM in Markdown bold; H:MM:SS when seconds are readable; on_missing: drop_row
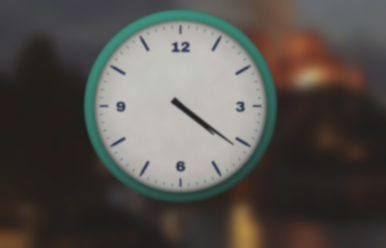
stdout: **4:21**
